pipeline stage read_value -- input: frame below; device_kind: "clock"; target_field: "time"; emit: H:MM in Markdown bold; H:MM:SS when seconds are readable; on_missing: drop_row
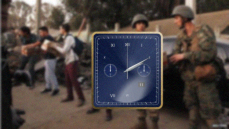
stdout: **2:10**
